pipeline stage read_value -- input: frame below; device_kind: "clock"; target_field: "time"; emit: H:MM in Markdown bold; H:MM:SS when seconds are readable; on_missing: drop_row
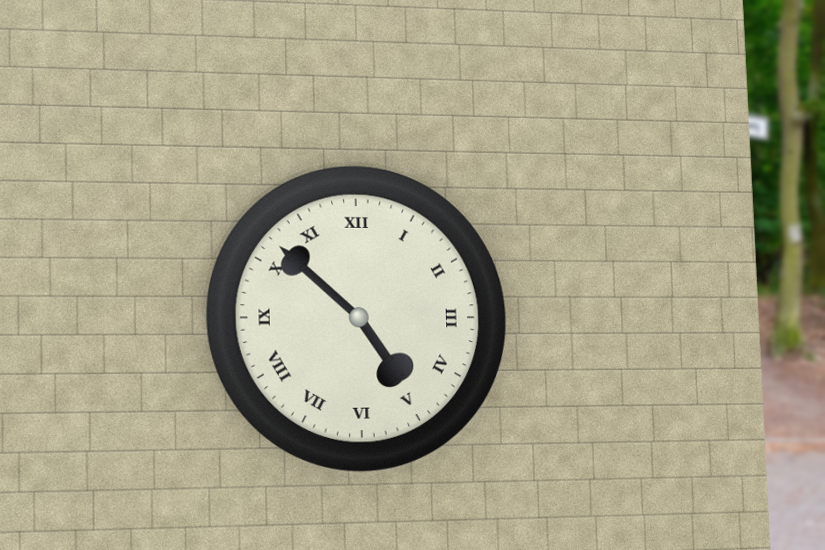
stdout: **4:52**
